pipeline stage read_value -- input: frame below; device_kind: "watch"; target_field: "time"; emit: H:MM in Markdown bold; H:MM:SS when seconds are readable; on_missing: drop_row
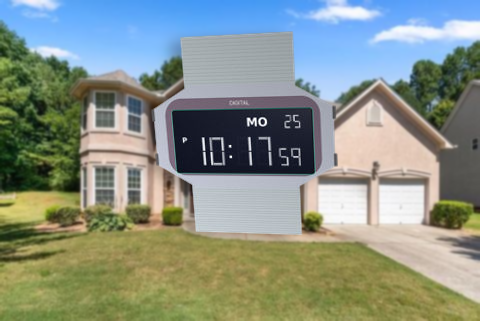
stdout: **10:17:59**
